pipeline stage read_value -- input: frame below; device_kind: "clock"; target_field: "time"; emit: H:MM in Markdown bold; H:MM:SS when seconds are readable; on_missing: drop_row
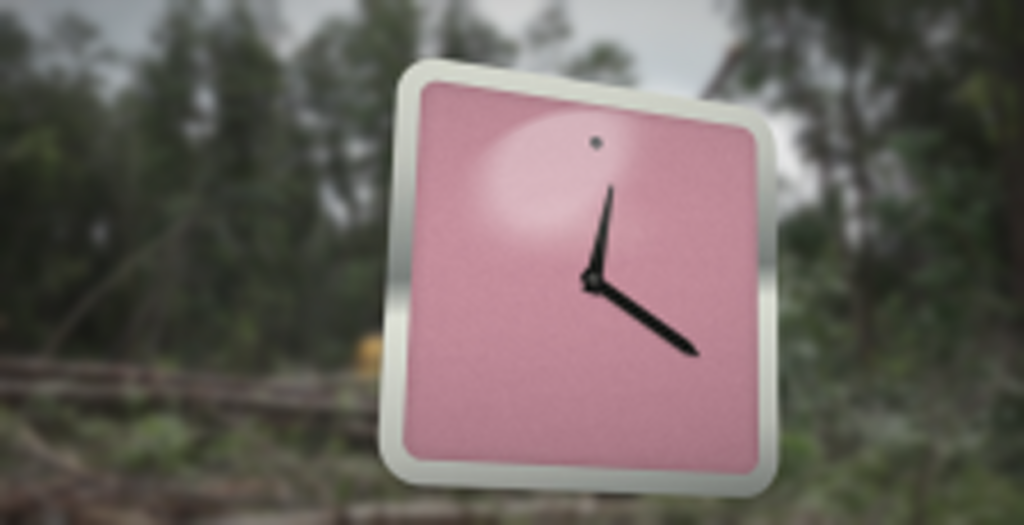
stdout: **12:20**
